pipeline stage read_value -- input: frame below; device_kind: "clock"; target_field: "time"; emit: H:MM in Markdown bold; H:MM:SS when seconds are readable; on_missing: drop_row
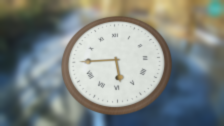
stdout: **5:45**
